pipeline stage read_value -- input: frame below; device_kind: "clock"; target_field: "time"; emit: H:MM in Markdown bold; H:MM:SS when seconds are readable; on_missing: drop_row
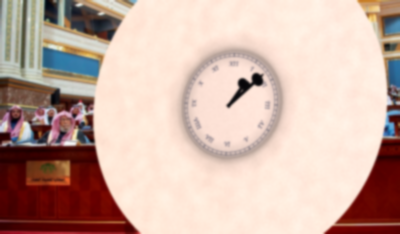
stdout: **1:08**
